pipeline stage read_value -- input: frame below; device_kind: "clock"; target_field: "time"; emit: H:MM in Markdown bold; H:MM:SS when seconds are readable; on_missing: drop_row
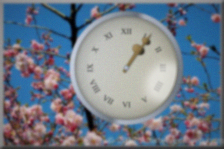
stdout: **1:06**
